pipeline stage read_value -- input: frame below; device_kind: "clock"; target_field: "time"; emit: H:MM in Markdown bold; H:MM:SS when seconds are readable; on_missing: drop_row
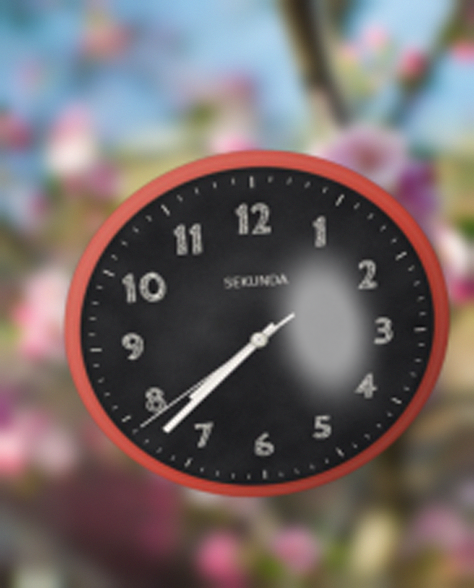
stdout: **7:37:39**
